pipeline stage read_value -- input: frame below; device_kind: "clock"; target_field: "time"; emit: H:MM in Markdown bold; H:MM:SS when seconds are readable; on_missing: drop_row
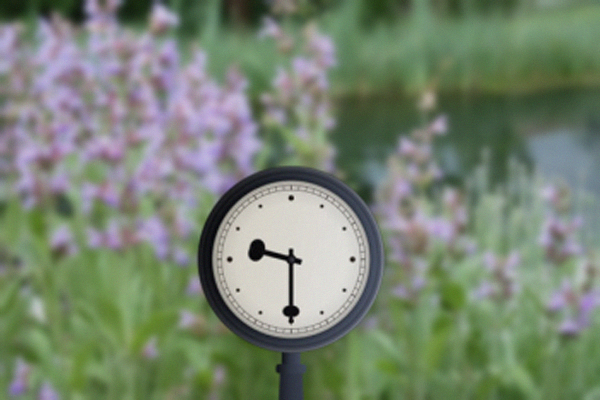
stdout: **9:30**
